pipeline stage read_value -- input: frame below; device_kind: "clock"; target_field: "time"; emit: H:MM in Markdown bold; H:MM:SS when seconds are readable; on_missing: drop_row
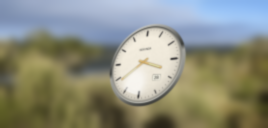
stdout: **3:39**
